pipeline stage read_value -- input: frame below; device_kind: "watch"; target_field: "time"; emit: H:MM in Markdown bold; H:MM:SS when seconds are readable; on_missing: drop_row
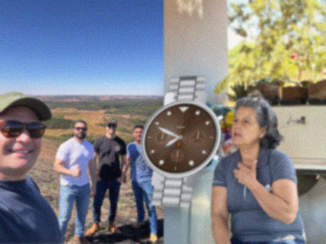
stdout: **7:49**
